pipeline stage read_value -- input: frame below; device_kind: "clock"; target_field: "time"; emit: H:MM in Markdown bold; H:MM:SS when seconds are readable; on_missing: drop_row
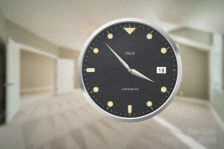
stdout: **3:53**
